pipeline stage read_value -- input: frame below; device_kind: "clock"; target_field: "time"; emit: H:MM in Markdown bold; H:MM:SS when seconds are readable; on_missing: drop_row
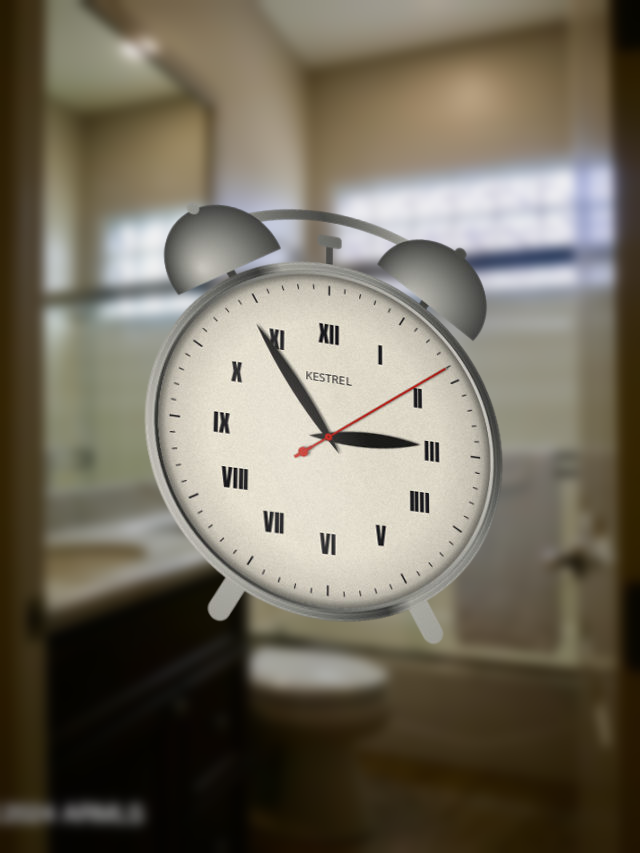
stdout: **2:54:09**
